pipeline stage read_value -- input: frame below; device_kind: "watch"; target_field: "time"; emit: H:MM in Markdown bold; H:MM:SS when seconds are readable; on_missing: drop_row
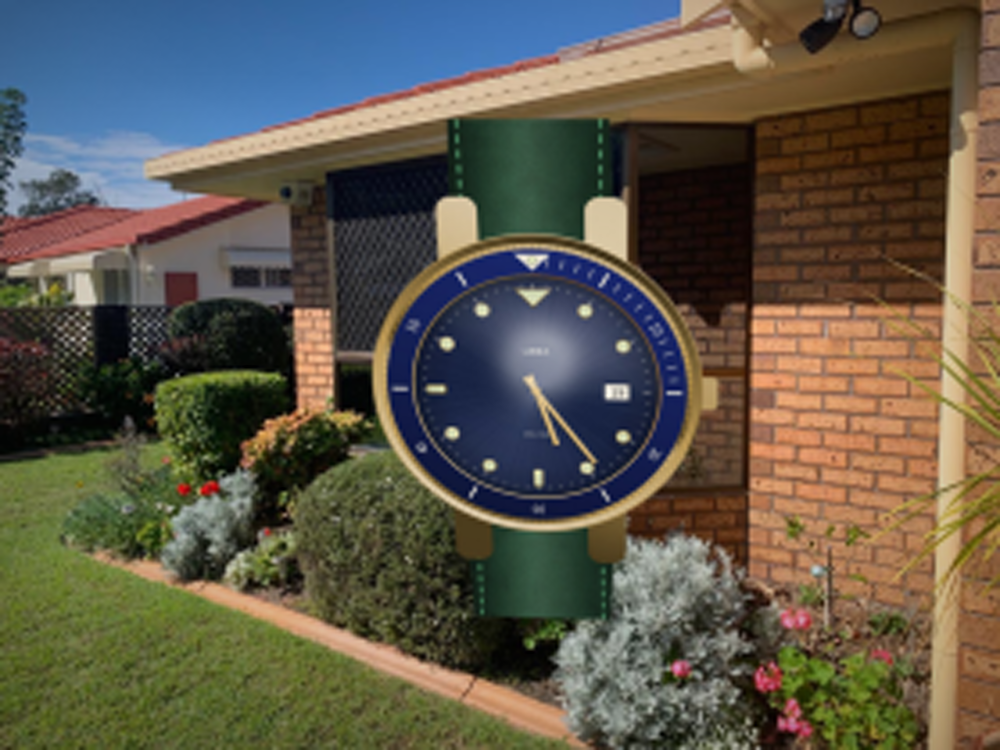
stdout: **5:24**
